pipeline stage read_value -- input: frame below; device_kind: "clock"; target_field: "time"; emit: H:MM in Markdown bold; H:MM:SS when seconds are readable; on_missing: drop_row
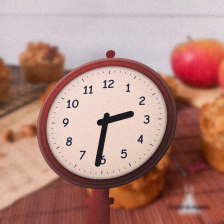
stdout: **2:31**
